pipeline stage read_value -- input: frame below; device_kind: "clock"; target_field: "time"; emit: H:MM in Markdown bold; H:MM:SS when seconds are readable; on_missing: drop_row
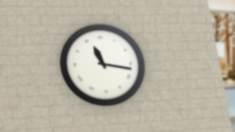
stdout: **11:17**
